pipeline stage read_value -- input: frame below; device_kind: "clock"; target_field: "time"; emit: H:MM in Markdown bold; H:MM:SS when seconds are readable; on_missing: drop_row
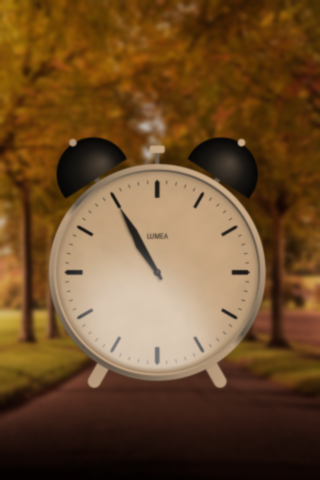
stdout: **10:55**
